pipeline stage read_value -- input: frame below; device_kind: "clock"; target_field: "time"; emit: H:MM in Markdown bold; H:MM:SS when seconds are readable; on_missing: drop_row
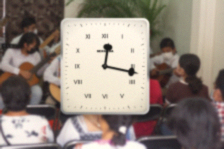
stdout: **12:17**
